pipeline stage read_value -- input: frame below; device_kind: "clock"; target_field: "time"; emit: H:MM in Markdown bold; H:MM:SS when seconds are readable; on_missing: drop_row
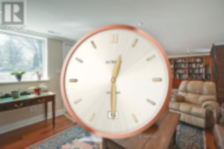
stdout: **12:30**
